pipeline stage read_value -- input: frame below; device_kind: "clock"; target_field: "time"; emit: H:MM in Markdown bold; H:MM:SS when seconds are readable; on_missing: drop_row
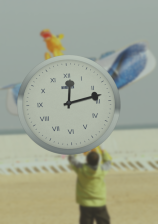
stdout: **12:13**
